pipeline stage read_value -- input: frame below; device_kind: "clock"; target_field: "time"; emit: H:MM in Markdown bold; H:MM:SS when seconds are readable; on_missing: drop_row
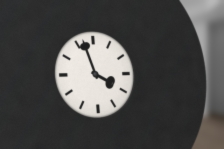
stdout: **3:57**
